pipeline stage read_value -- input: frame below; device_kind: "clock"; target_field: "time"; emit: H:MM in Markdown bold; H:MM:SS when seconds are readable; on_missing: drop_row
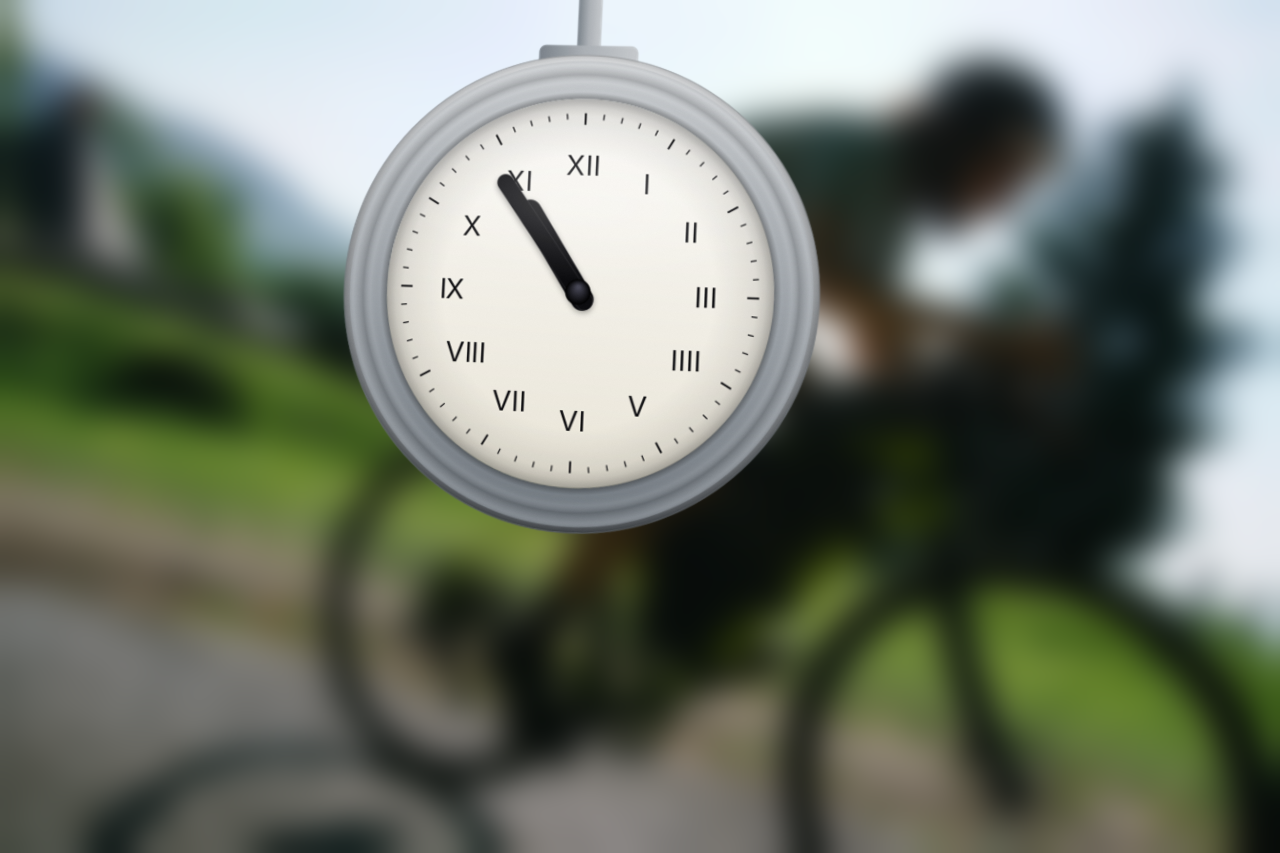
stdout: **10:54**
